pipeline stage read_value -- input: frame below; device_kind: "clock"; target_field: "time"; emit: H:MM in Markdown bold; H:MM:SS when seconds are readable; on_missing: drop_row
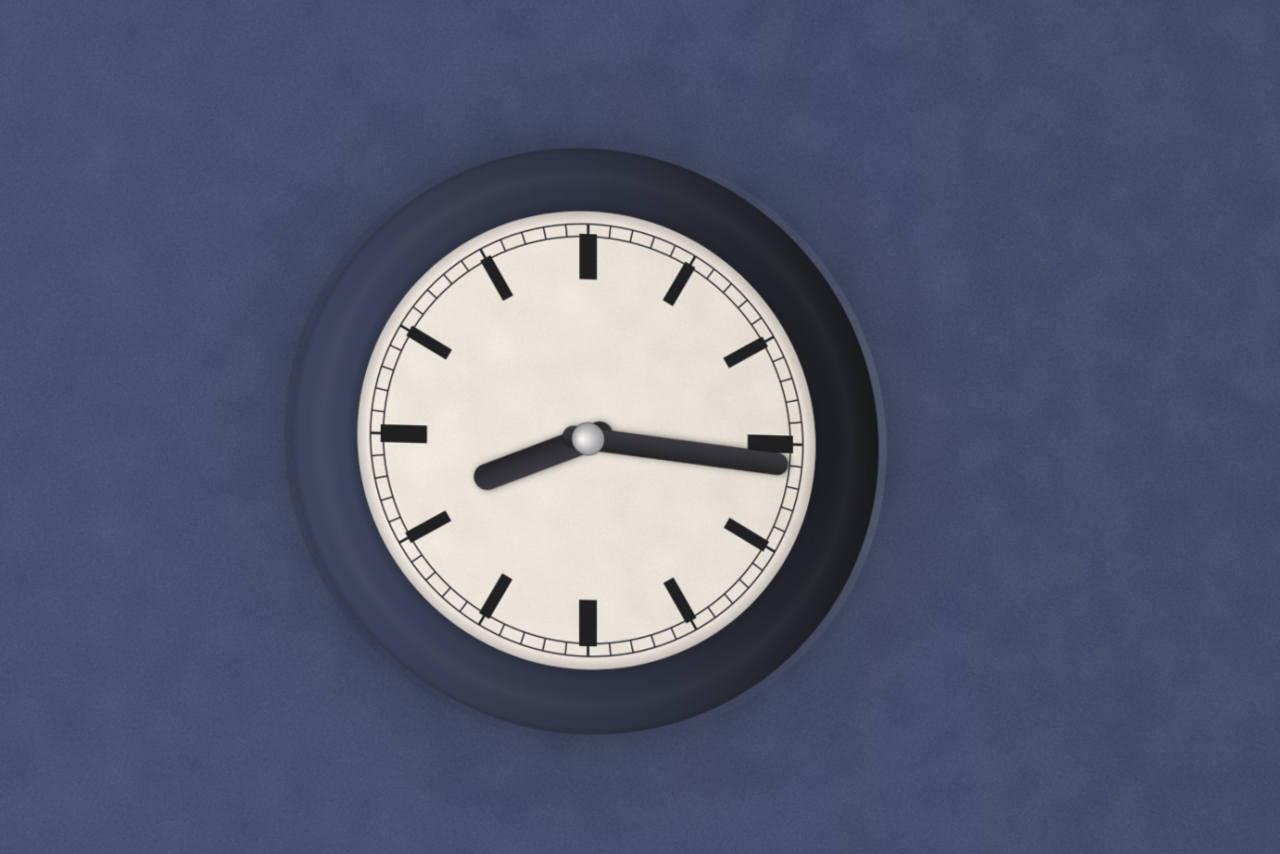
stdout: **8:16**
